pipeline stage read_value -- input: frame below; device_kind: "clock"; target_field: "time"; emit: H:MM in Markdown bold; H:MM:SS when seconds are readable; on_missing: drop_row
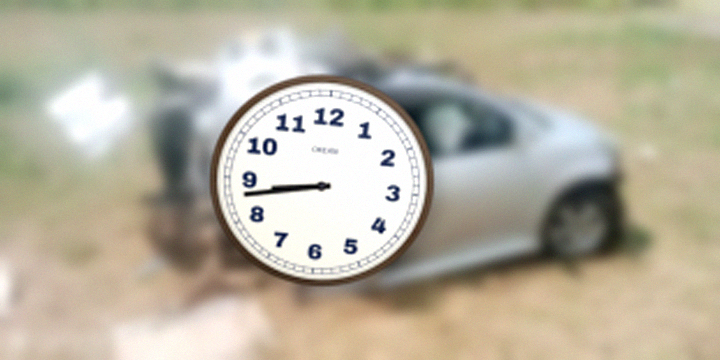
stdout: **8:43**
